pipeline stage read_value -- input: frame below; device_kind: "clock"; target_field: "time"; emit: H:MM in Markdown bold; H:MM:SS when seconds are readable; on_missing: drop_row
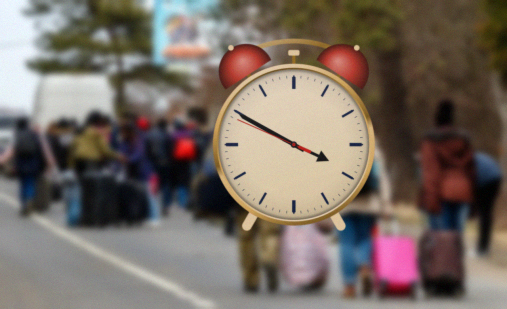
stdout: **3:49:49**
